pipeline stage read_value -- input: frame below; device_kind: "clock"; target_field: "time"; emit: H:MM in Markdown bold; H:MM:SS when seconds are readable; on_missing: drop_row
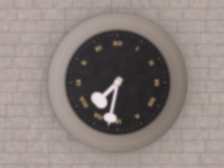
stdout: **7:32**
